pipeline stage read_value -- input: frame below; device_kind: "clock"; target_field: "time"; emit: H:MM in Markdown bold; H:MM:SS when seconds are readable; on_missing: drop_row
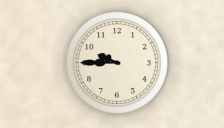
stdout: **9:45**
